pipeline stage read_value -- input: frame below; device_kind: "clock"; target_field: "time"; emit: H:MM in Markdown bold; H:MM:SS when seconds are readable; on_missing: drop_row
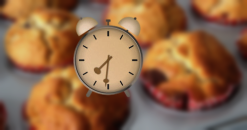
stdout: **7:31**
